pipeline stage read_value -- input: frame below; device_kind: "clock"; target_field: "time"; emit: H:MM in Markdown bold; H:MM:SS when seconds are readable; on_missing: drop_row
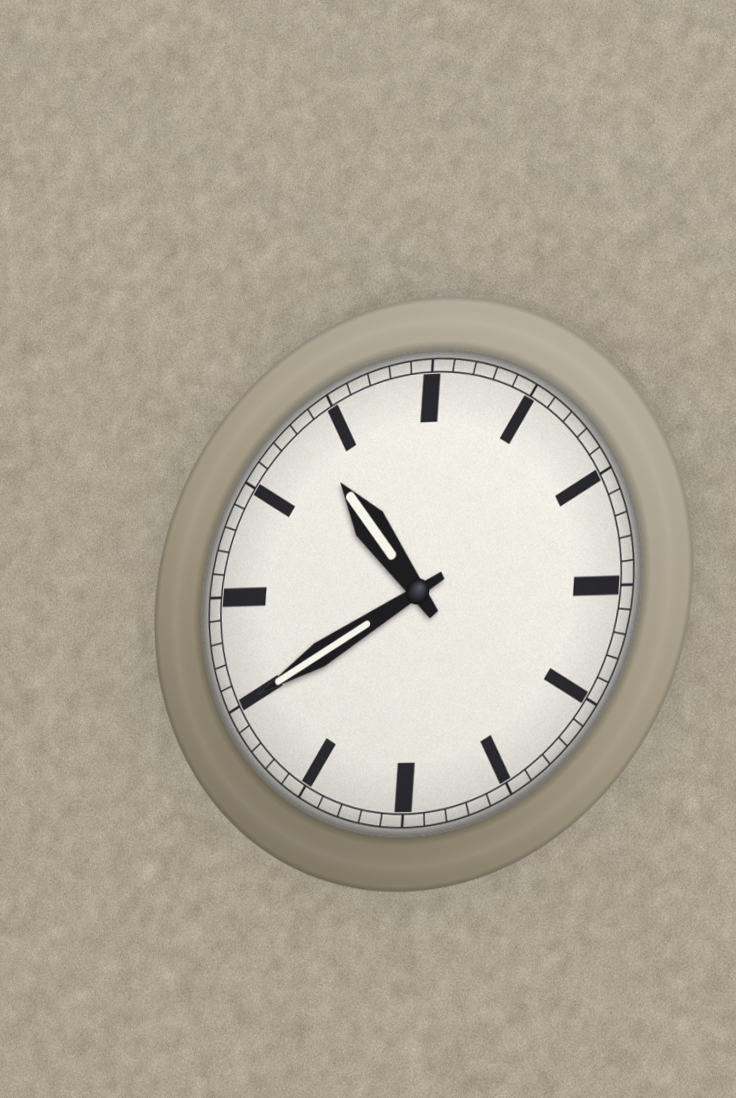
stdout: **10:40**
